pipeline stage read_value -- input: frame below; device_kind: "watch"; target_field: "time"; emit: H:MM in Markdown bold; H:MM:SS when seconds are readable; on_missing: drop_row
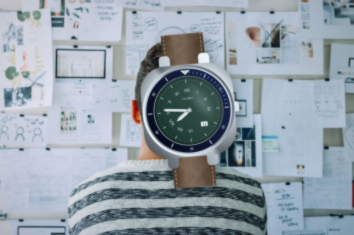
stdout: **7:46**
